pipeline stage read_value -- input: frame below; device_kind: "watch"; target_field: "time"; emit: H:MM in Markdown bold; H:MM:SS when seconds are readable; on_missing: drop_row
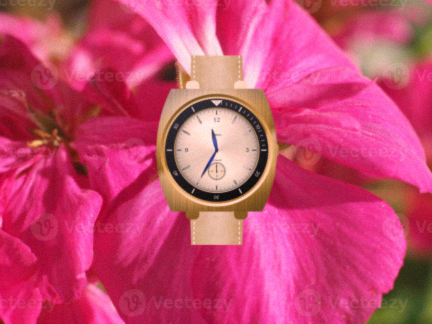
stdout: **11:35**
